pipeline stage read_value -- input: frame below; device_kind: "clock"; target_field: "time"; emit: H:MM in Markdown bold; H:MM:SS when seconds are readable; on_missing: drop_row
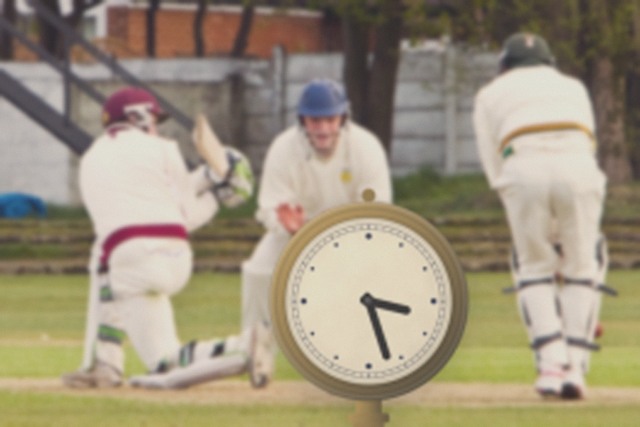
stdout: **3:27**
